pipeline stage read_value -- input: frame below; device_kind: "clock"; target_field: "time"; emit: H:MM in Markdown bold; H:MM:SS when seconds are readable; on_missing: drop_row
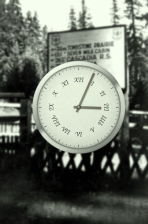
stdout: **3:04**
